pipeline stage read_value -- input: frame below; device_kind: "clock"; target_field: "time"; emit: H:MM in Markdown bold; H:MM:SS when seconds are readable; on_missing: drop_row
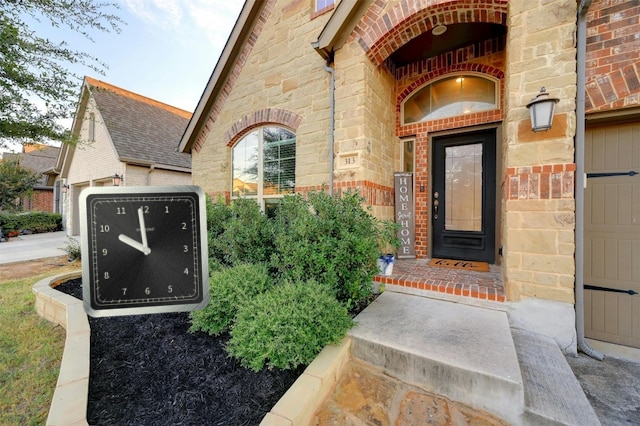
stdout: **9:59**
